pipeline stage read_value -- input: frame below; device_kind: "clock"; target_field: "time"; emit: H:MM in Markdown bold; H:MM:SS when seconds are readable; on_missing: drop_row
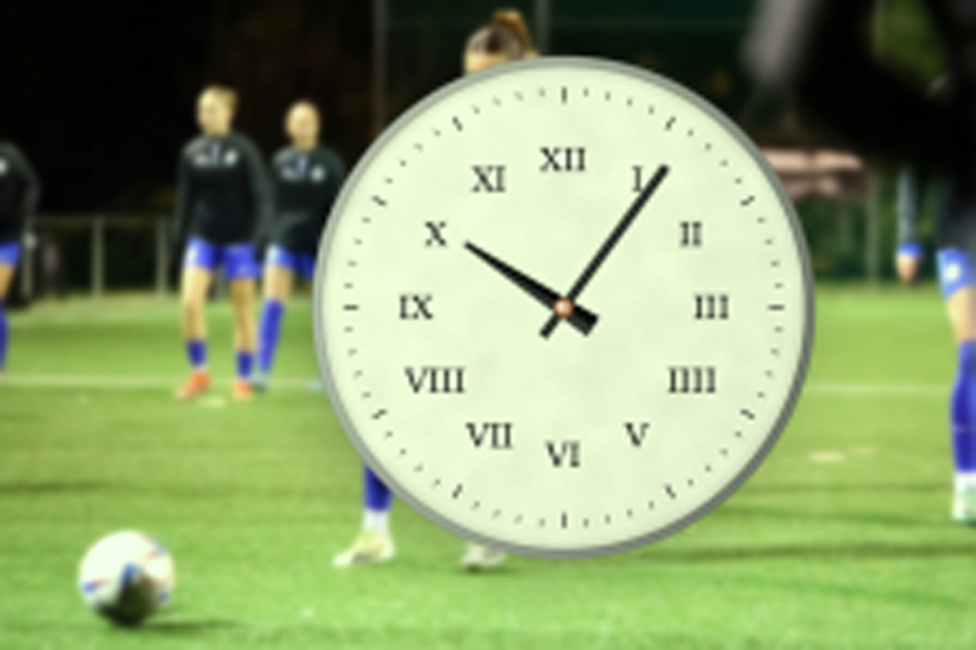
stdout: **10:06**
